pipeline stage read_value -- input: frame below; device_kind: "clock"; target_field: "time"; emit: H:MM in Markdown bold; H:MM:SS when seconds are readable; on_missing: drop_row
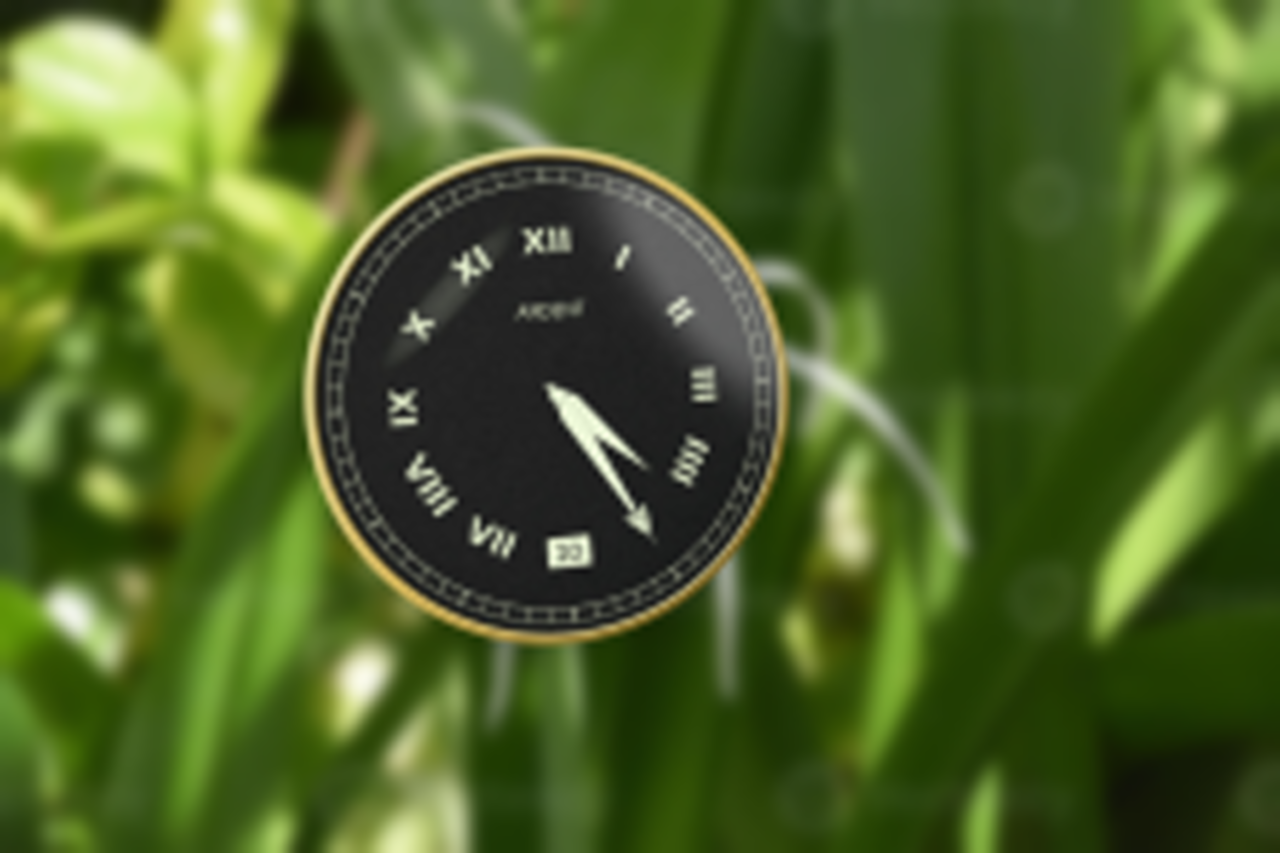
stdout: **4:25**
